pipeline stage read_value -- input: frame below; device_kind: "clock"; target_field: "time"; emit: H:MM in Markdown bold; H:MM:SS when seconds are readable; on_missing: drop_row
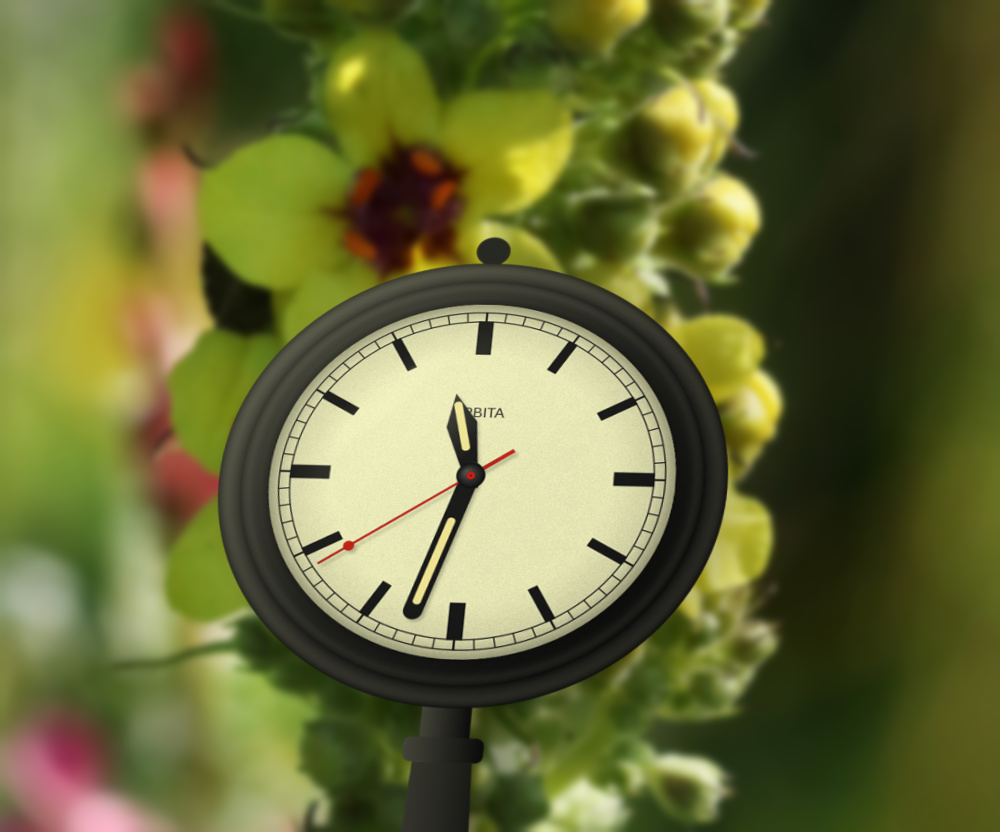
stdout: **11:32:39**
